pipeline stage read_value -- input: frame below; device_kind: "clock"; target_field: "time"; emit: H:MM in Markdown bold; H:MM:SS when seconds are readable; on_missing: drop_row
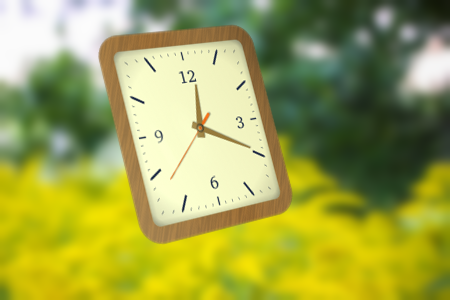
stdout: **12:19:38**
